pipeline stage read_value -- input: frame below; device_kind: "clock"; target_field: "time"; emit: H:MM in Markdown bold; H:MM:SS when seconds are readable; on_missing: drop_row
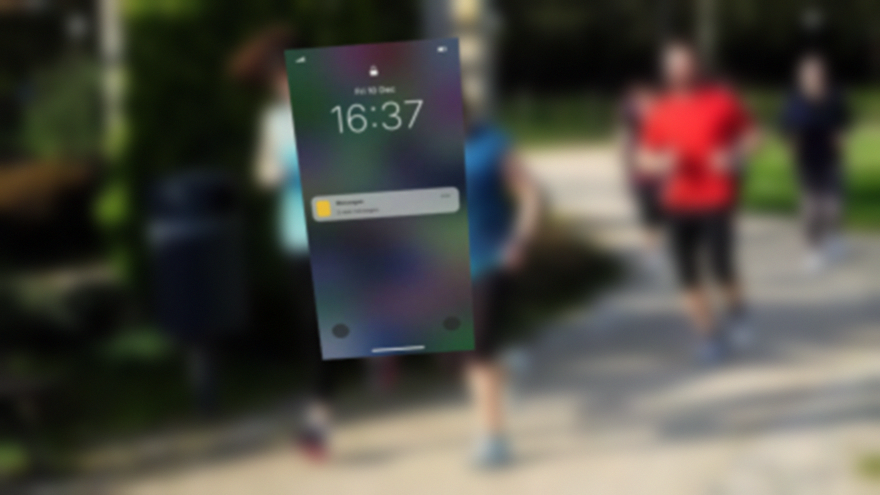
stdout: **16:37**
